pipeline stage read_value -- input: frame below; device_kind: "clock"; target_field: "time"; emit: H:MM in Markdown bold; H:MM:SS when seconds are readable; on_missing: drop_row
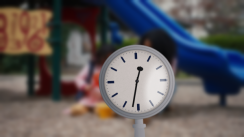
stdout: **12:32**
